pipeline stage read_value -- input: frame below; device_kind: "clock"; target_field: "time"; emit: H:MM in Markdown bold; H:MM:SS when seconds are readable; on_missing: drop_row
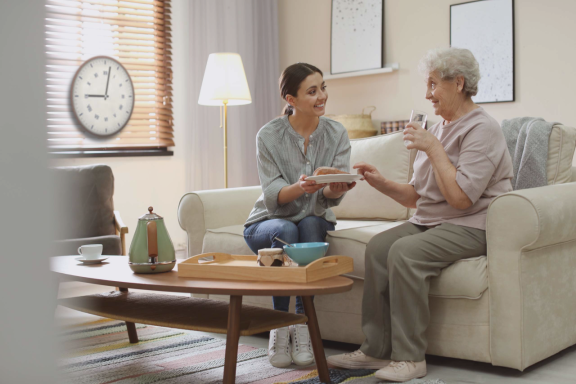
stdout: **9:02**
